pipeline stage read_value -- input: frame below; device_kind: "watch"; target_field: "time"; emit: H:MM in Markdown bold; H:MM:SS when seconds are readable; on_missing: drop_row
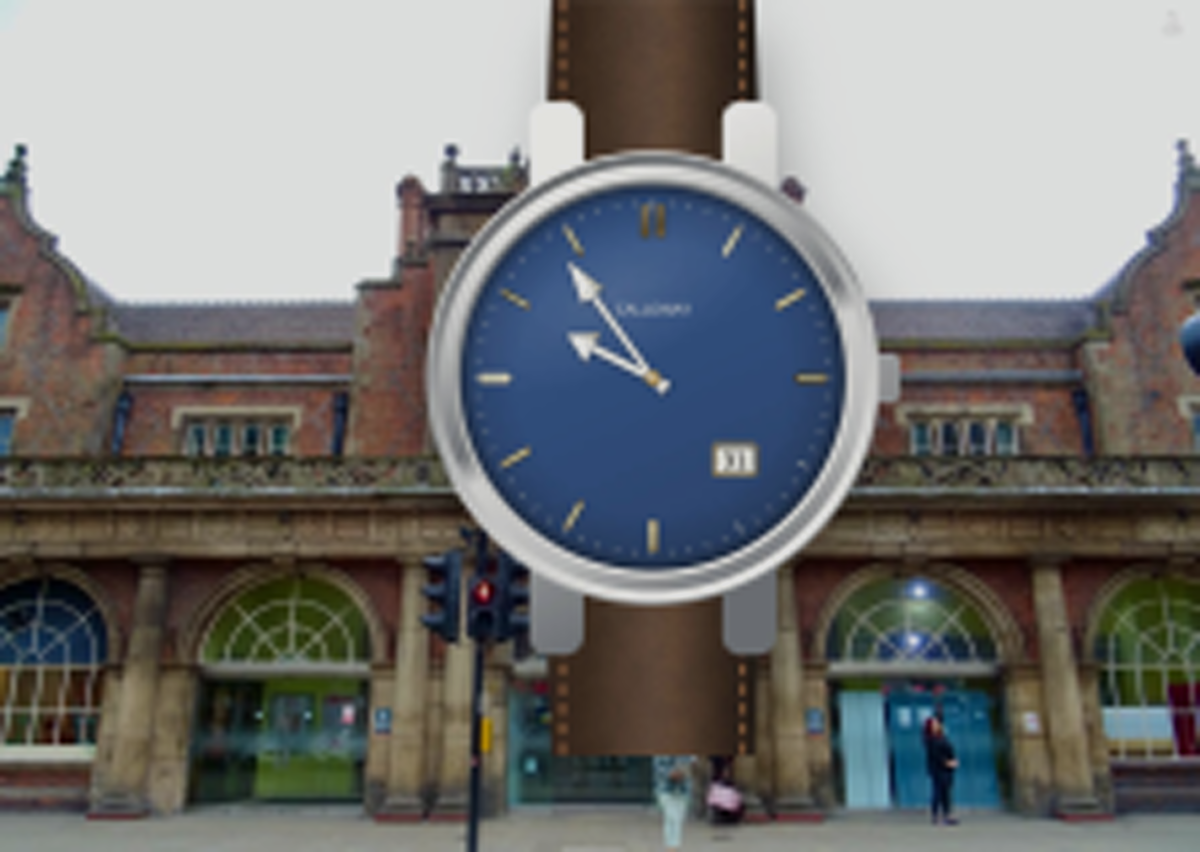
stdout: **9:54**
